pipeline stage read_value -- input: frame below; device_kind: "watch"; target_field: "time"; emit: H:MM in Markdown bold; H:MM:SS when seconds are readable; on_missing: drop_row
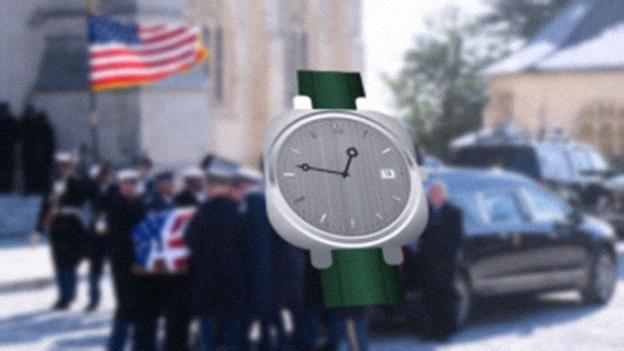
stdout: **12:47**
